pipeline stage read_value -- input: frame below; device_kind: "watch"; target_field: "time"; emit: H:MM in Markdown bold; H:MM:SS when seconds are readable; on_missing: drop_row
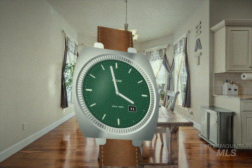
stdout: **3:58**
